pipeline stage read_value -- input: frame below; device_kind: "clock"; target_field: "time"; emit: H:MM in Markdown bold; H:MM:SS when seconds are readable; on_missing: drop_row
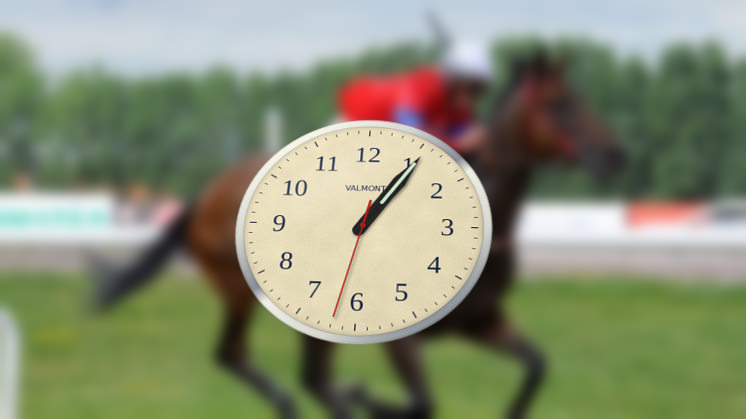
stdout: **1:05:32**
